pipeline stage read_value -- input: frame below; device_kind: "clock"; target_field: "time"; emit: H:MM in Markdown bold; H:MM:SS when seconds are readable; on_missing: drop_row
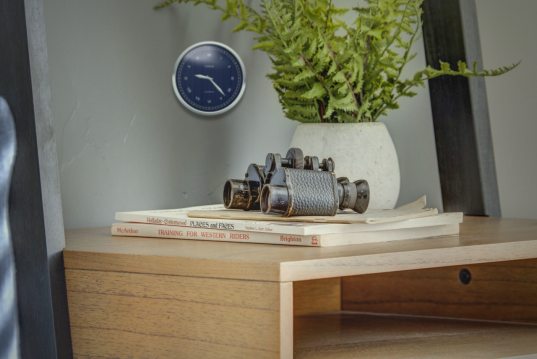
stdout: **9:23**
